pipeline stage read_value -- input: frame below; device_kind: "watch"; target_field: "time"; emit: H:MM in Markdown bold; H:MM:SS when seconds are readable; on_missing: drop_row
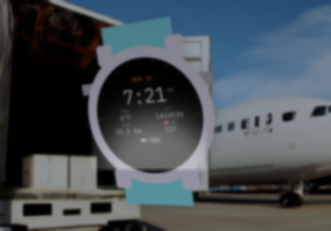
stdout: **7:21**
